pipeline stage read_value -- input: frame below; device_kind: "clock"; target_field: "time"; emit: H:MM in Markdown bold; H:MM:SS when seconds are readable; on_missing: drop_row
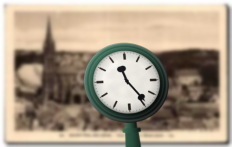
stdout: **11:24**
